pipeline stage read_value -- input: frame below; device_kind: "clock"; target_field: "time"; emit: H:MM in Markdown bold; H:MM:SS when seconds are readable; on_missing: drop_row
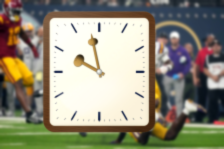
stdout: **9:58**
